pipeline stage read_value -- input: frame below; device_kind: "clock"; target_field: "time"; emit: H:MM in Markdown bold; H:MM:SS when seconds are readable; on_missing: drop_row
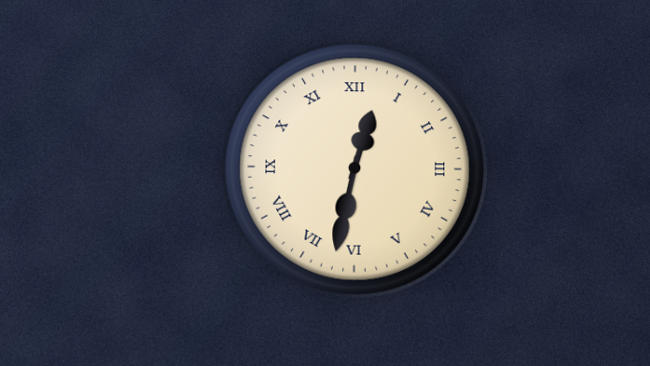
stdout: **12:32**
